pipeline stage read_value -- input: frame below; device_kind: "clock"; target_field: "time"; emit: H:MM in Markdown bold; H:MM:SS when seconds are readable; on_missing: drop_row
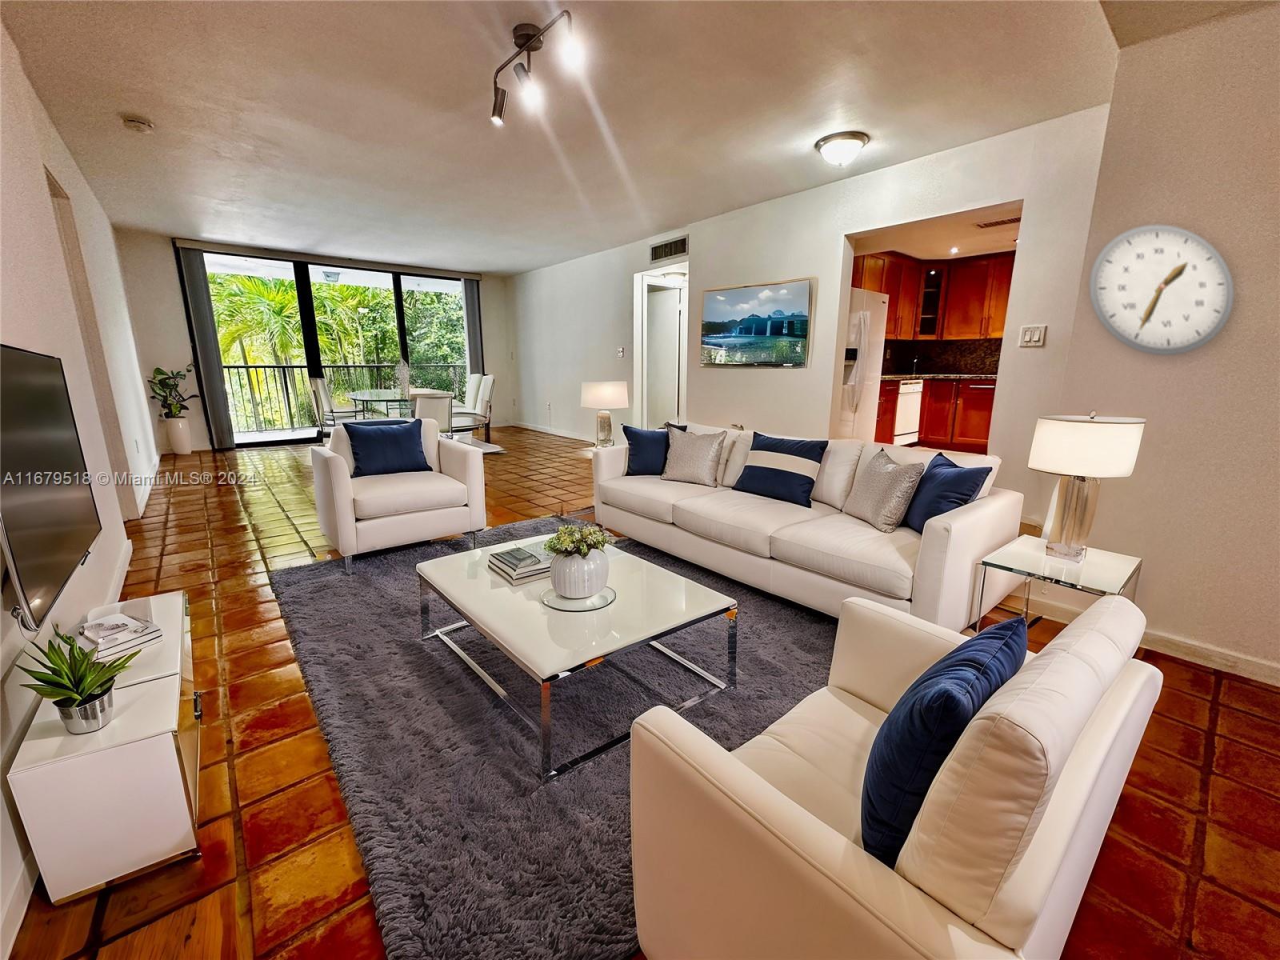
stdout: **1:35**
